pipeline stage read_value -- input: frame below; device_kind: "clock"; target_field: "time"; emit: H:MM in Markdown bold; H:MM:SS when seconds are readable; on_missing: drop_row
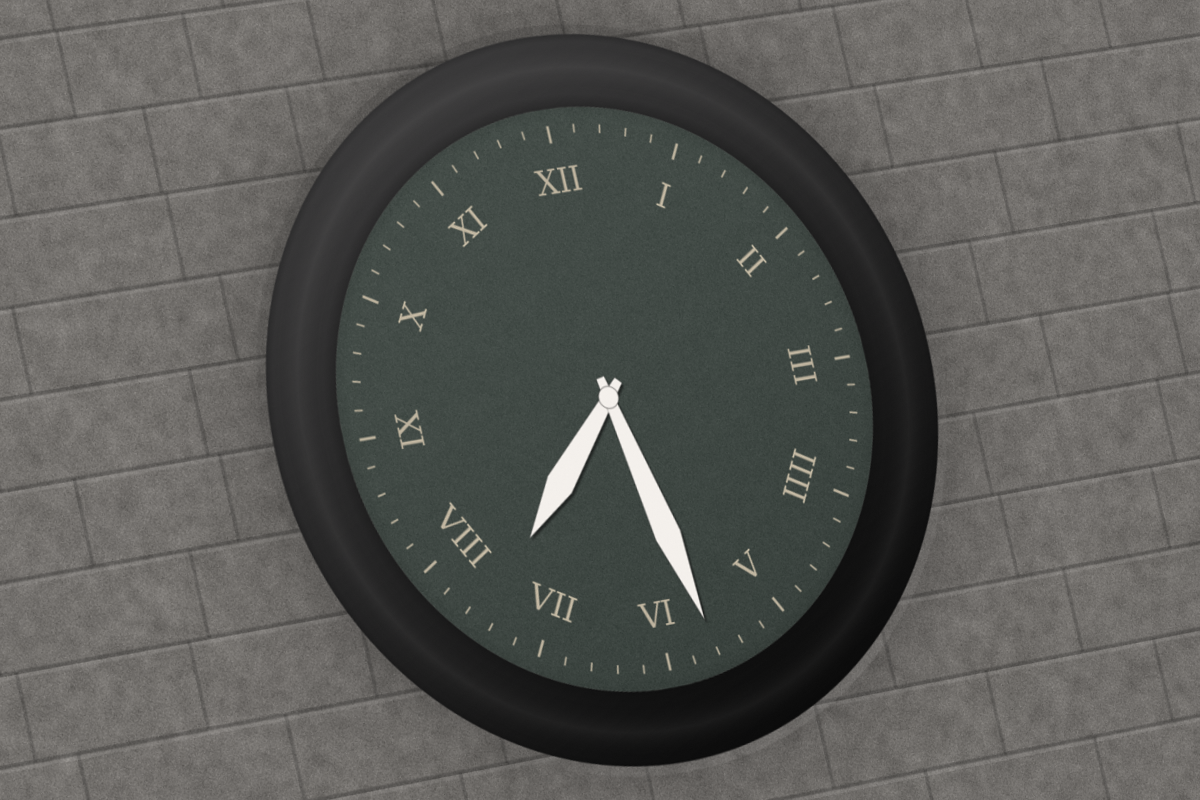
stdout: **7:28**
